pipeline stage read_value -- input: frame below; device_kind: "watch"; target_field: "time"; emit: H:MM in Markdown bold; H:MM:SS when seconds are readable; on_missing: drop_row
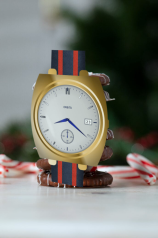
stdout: **8:21**
